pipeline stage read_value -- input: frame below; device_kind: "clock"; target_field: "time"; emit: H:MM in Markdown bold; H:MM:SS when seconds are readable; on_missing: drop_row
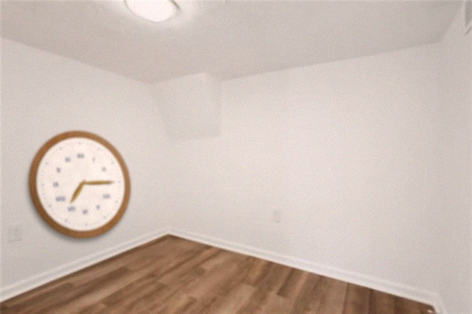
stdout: **7:15**
